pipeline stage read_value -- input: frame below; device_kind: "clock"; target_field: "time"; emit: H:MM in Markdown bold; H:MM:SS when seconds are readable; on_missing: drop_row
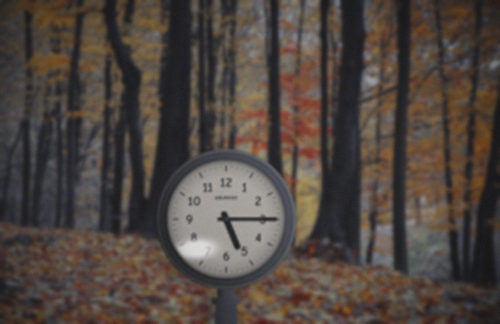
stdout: **5:15**
